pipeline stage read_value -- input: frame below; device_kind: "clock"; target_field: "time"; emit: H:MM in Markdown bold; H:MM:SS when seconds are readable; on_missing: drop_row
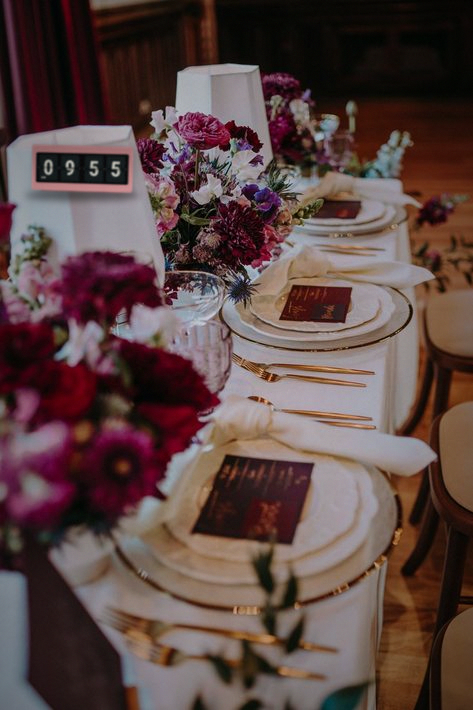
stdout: **9:55**
